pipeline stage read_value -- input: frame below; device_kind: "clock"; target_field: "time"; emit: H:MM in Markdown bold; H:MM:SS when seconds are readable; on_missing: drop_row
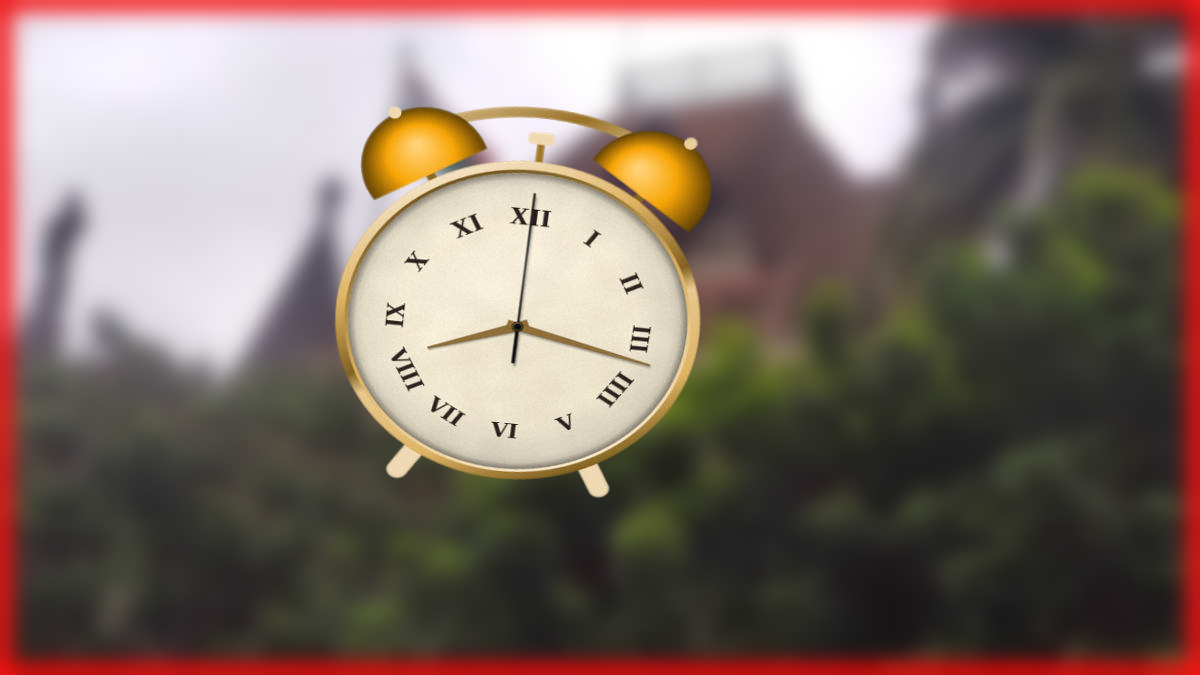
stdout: **8:17:00**
